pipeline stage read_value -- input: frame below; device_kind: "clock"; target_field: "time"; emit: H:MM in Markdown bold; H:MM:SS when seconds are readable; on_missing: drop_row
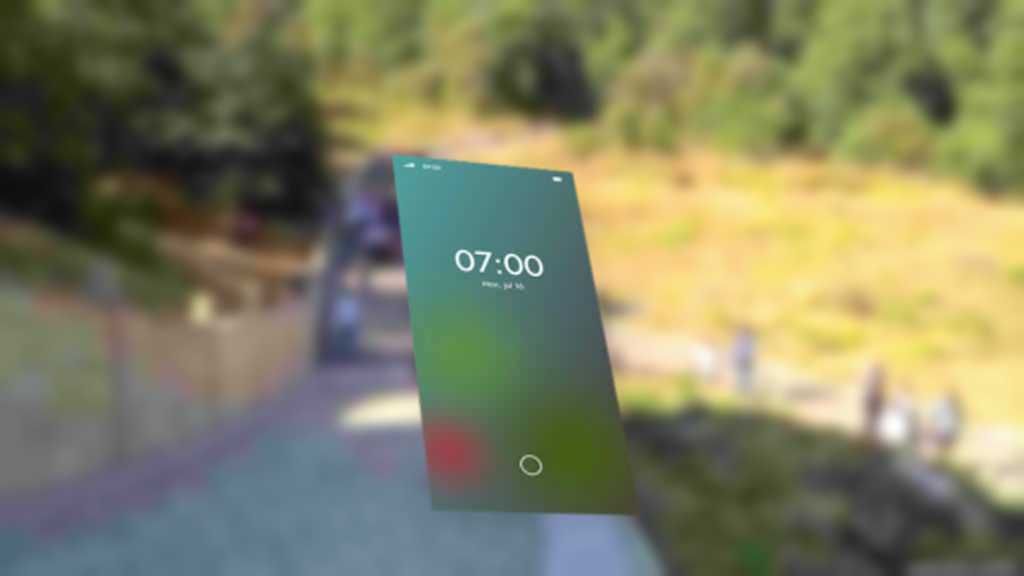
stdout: **7:00**
